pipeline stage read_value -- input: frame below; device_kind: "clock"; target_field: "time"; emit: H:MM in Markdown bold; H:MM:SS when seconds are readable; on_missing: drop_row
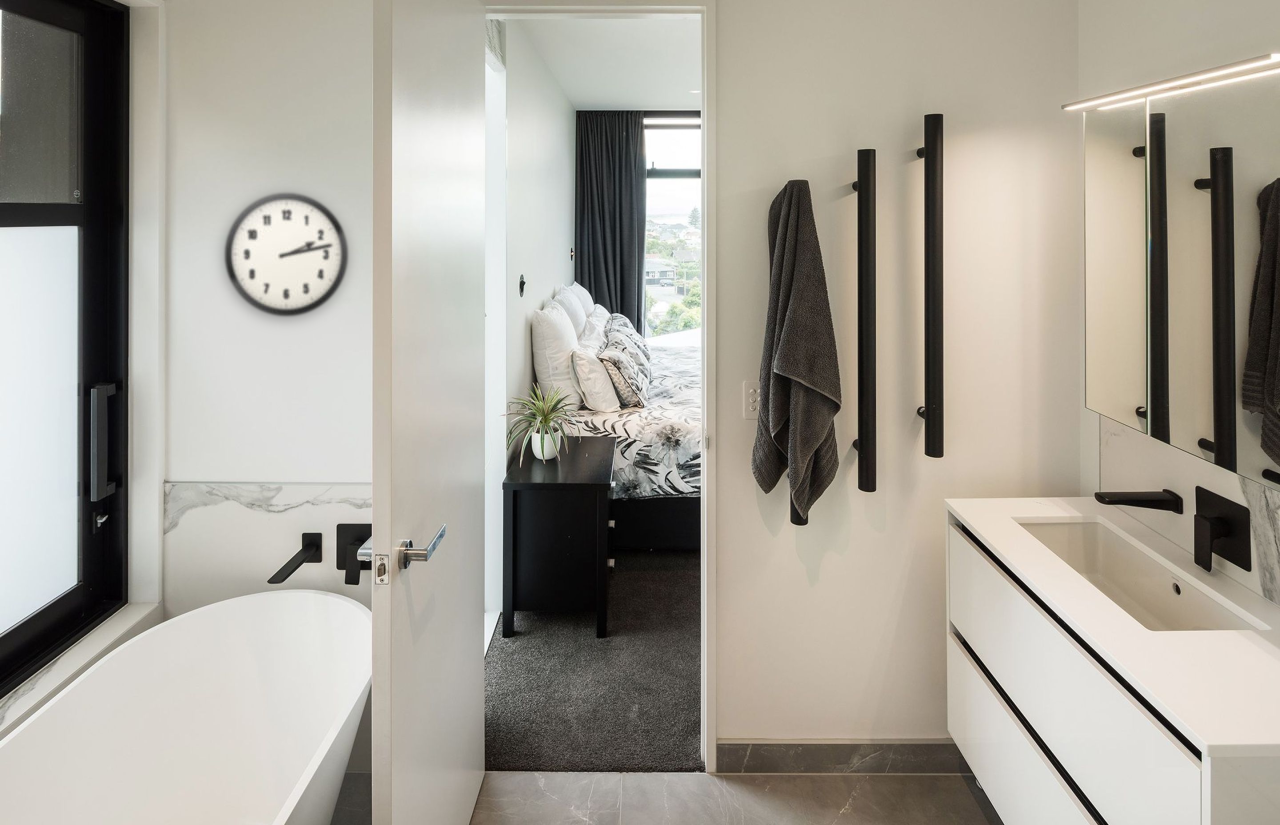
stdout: **2:13**
